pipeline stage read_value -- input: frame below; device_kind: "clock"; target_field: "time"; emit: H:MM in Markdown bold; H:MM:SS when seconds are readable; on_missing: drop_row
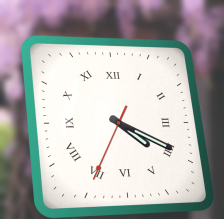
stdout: **4:19:35**
